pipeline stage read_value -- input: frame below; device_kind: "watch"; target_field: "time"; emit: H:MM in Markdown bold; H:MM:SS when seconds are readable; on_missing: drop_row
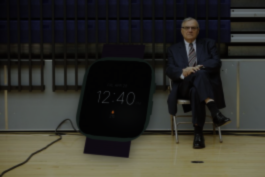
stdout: **12:40**
